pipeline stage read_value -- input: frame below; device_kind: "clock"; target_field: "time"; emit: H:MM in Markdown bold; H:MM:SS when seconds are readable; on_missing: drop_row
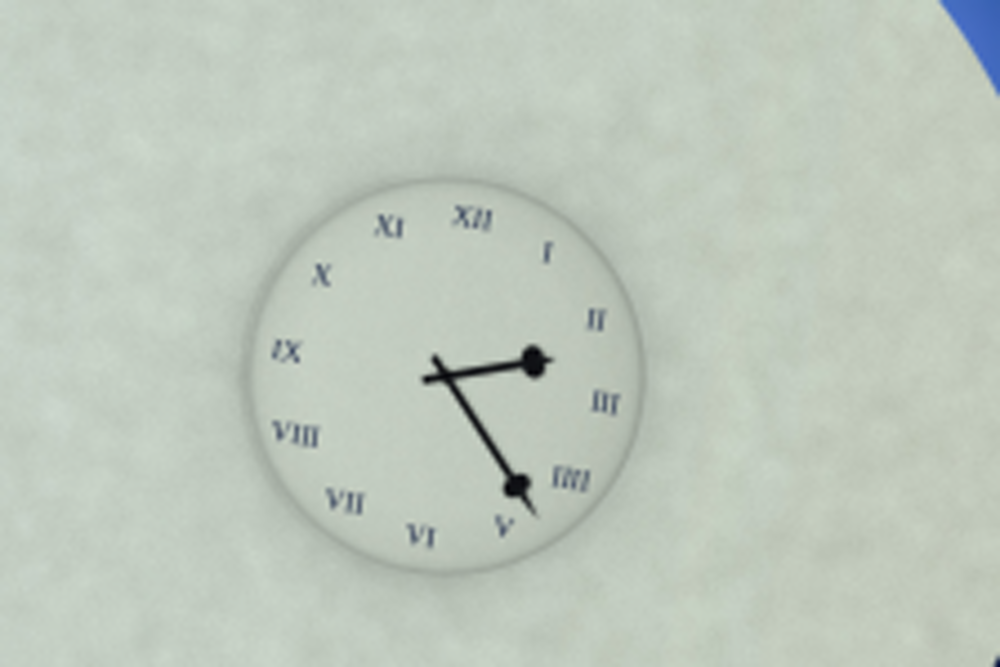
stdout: **2:23**
